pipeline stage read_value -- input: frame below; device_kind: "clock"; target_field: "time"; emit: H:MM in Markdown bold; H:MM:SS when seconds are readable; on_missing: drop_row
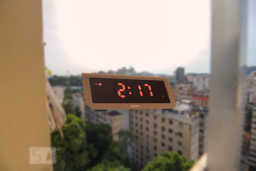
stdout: **2:17**
